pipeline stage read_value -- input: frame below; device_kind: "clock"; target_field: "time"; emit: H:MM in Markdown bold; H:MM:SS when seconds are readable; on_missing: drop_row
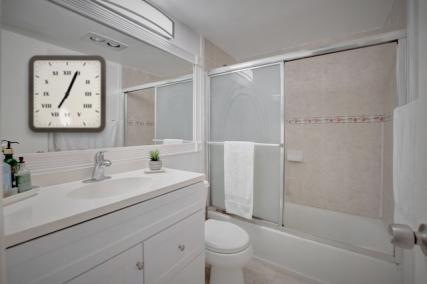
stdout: **7:04**
